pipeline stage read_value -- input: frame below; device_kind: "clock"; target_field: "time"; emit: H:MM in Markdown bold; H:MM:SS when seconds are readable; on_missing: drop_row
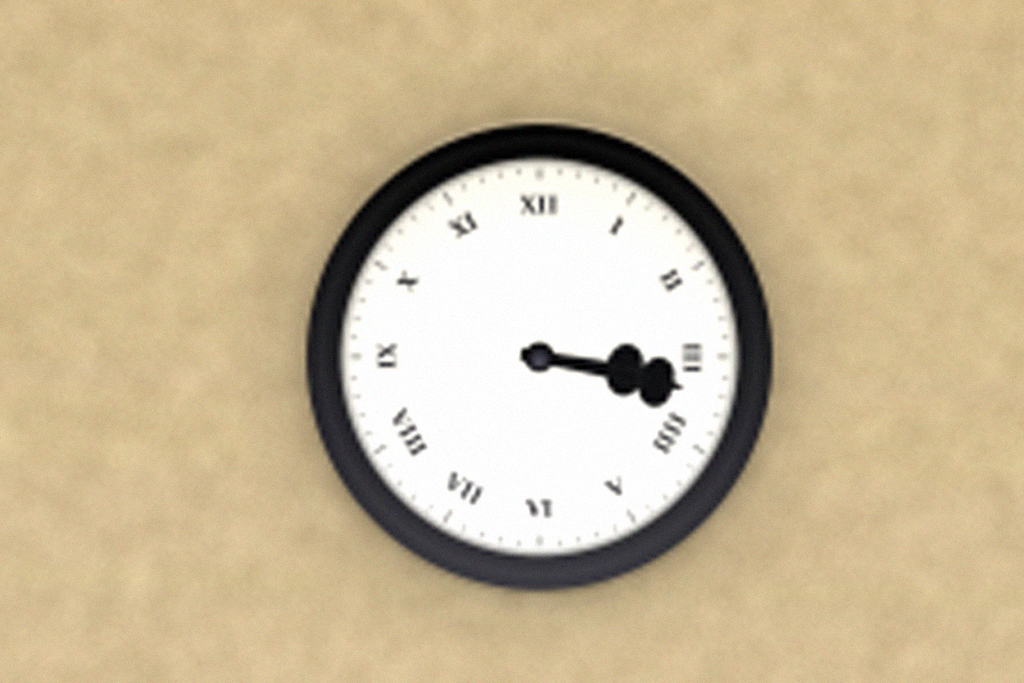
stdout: **3:17**
